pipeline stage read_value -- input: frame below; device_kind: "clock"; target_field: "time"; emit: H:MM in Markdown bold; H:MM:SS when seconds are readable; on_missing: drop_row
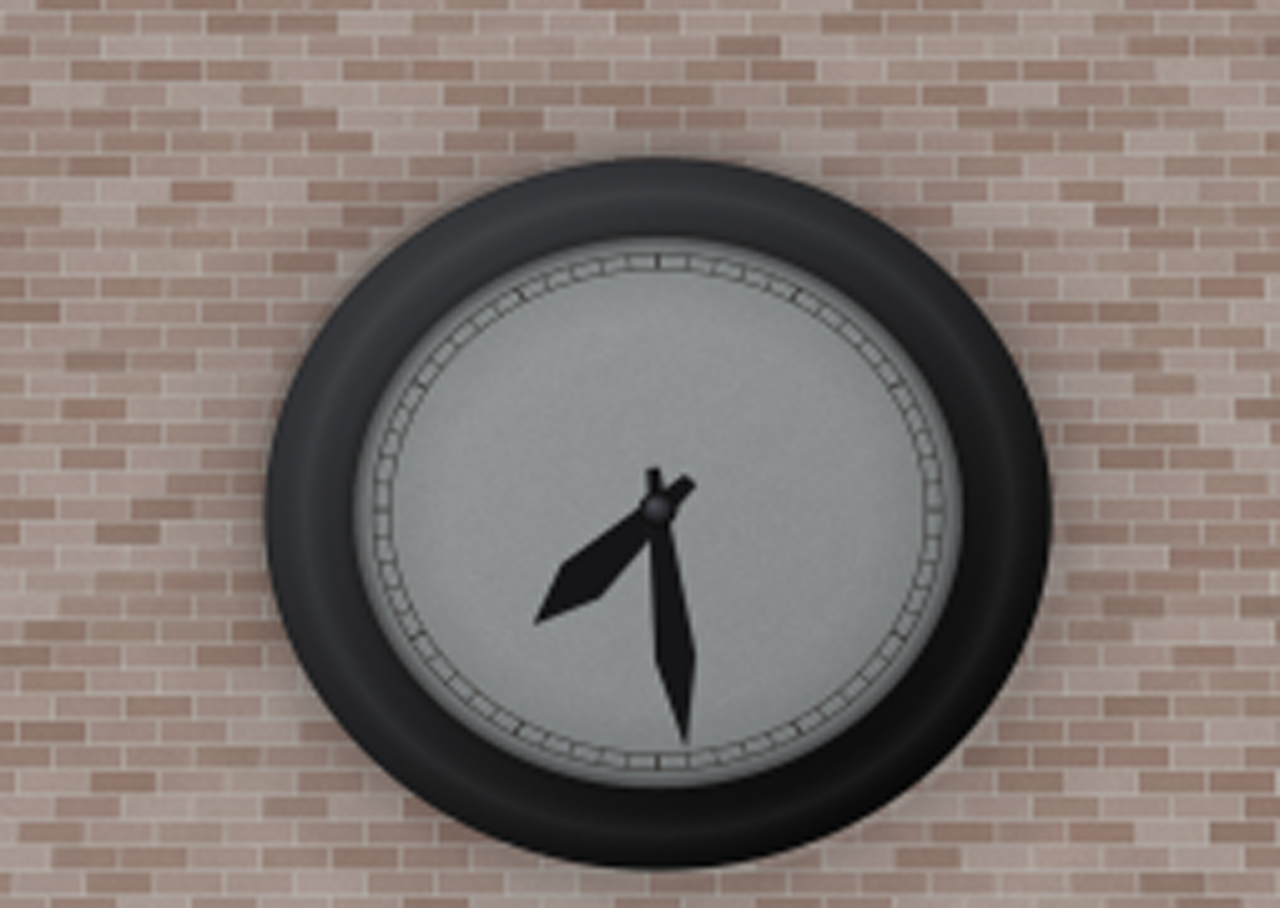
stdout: **7:29**
